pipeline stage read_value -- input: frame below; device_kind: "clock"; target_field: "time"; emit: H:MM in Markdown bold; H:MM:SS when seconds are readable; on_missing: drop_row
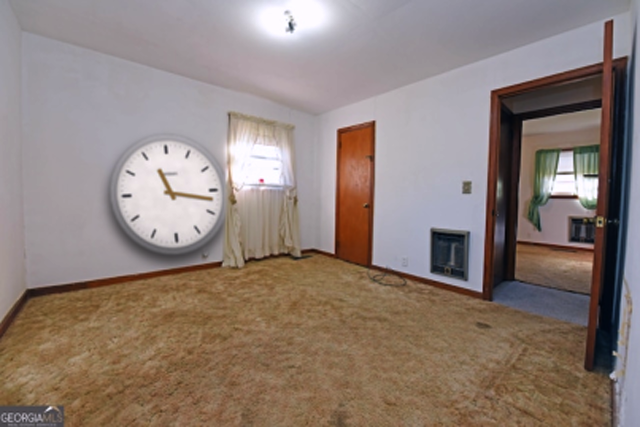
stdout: **11:17**
